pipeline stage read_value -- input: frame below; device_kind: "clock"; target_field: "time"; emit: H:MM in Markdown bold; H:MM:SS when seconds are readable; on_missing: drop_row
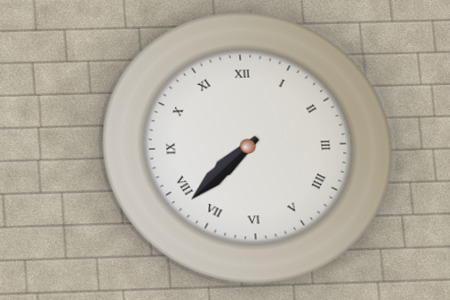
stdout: **7:38**
